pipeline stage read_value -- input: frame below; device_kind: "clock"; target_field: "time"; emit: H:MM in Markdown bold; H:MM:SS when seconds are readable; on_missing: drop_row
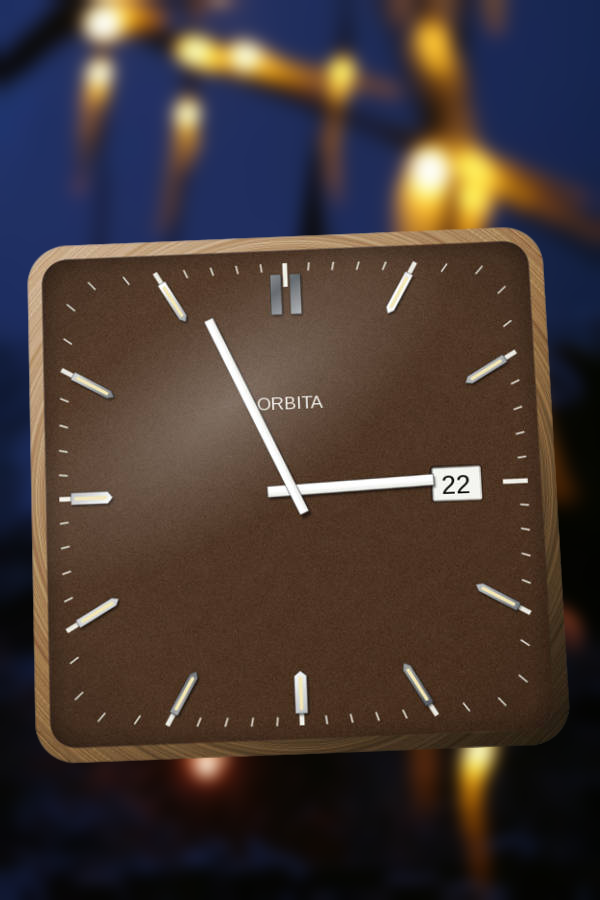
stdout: **2:56**
